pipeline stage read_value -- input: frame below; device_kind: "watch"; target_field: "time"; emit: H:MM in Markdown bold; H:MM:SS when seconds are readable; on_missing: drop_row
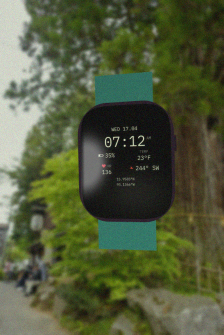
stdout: **7:12**
